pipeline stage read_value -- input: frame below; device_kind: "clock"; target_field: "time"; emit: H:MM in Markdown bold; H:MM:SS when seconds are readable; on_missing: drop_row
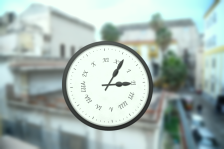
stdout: **2:01**
